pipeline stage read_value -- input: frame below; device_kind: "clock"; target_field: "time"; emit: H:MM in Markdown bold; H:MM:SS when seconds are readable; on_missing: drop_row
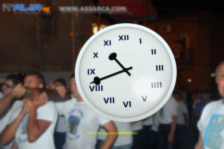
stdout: **10:42**
